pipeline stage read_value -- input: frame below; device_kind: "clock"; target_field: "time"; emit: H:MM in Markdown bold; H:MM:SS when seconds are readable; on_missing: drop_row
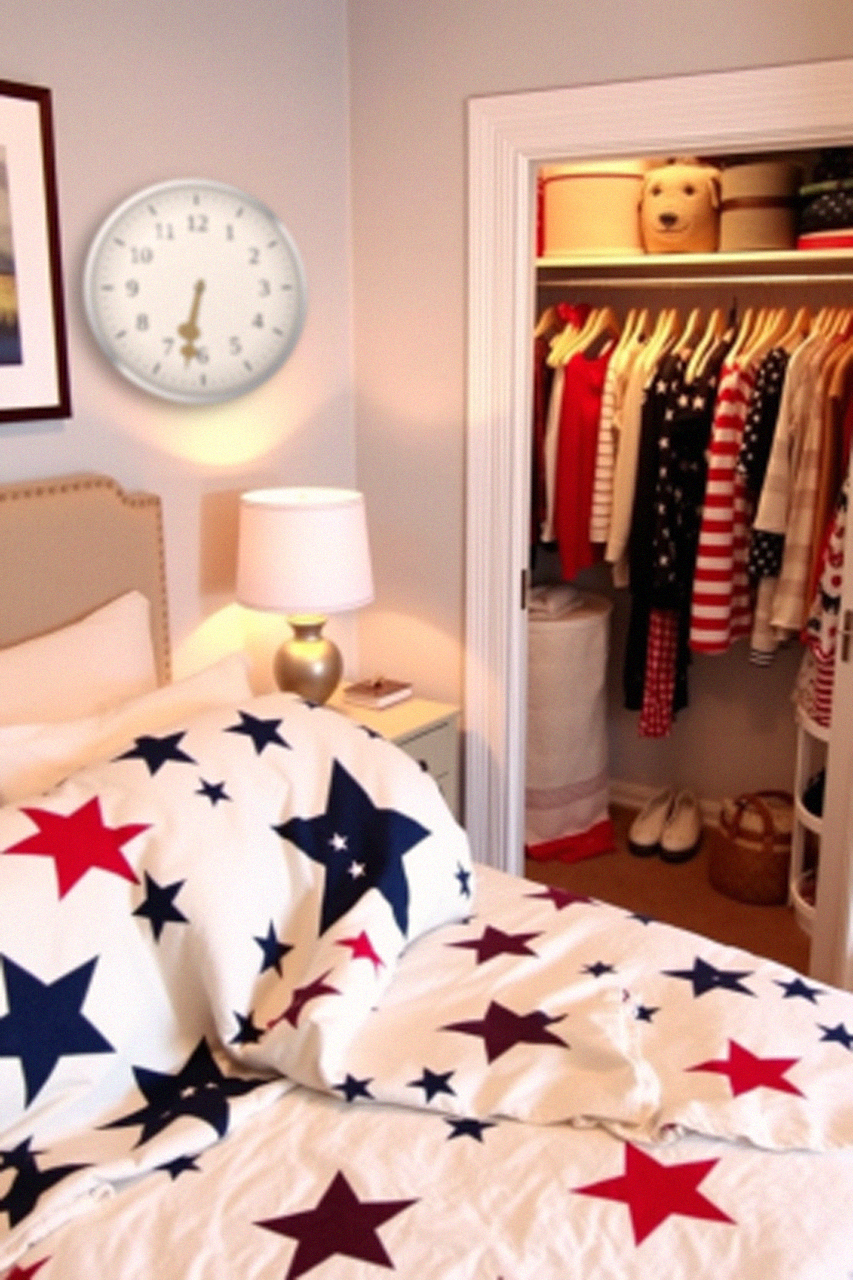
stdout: **6:32**
